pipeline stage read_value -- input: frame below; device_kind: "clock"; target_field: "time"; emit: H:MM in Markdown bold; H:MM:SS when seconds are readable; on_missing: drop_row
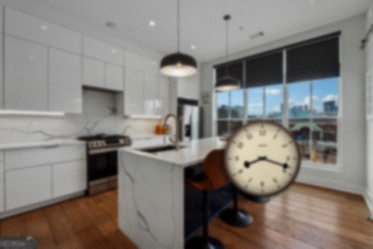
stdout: **8:18**
